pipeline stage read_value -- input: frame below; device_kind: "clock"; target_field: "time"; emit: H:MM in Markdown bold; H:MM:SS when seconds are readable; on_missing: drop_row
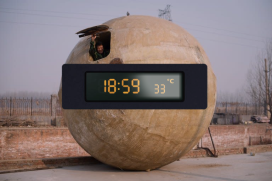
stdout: **18:59**
